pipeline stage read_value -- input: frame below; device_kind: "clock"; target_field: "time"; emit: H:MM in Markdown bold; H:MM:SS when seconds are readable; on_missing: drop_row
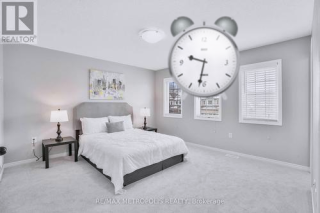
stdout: **9:32**
